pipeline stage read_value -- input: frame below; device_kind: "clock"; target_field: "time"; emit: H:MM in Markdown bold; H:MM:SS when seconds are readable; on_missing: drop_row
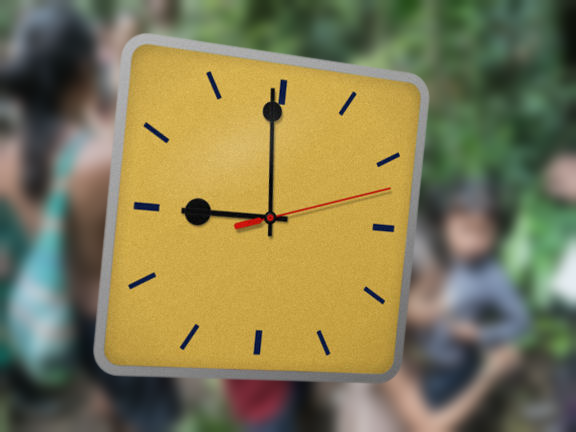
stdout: **8:59:12**
